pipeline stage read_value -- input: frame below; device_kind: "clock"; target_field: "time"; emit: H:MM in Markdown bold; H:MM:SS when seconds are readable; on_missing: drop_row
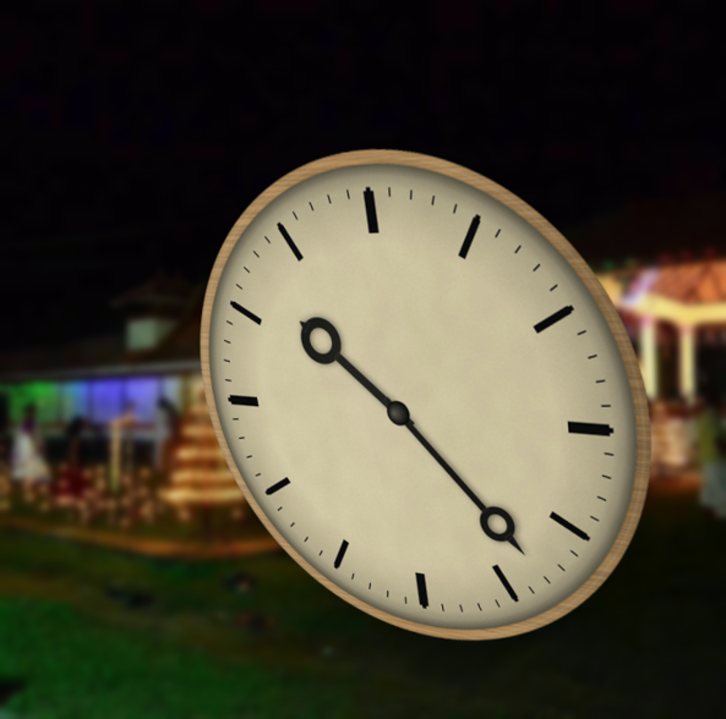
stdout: **10:23**
